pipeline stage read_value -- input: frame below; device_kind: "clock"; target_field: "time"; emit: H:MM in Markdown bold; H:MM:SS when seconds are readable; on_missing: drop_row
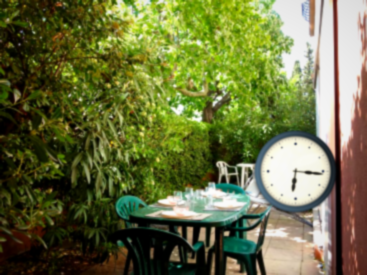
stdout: **6:16**
